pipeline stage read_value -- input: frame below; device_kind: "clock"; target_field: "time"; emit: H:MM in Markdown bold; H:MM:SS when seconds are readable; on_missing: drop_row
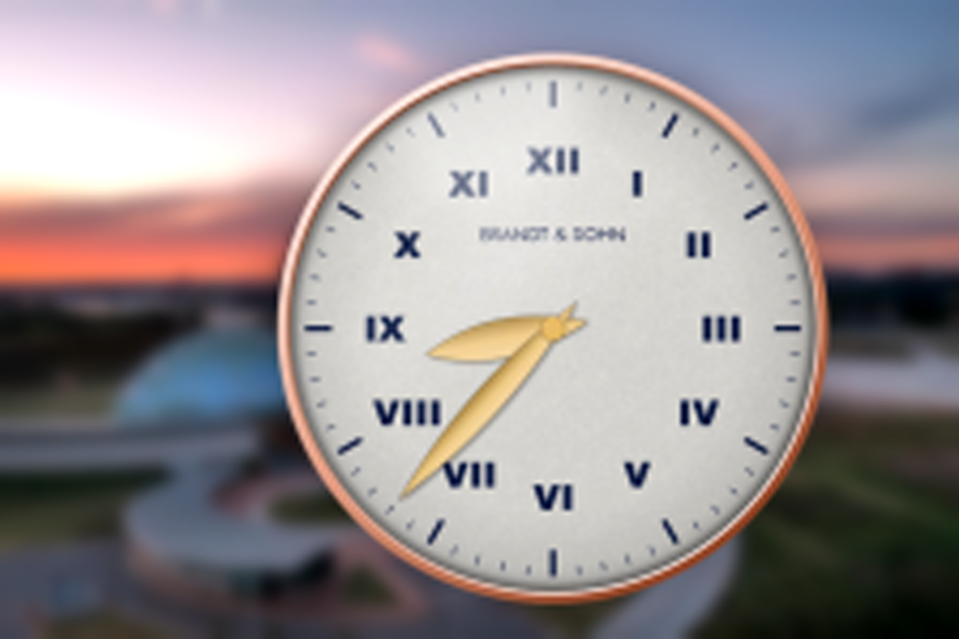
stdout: **8:37**
